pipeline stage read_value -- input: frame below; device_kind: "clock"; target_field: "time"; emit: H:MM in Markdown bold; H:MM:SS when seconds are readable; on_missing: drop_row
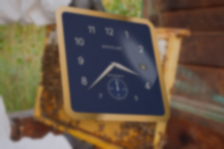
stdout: **3:38**
